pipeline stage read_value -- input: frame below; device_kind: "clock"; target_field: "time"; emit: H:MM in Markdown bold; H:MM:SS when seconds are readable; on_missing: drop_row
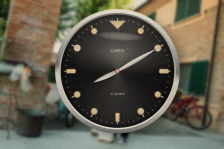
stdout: **8:10**
